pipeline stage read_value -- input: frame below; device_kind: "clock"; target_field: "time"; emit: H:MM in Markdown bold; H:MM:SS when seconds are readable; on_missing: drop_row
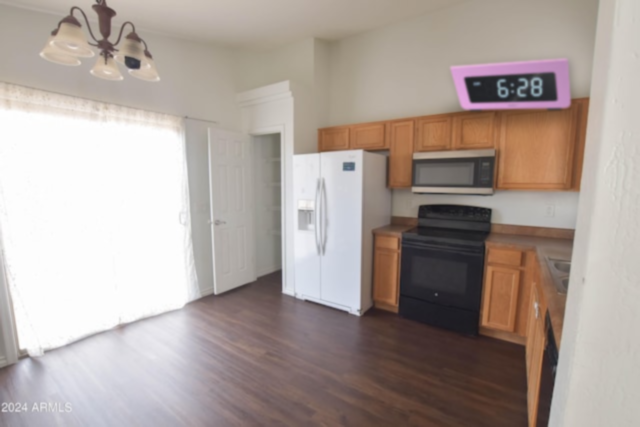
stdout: **6:28**
